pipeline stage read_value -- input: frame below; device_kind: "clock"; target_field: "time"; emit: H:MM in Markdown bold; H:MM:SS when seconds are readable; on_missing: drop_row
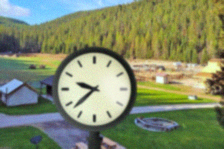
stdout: **9:38**
